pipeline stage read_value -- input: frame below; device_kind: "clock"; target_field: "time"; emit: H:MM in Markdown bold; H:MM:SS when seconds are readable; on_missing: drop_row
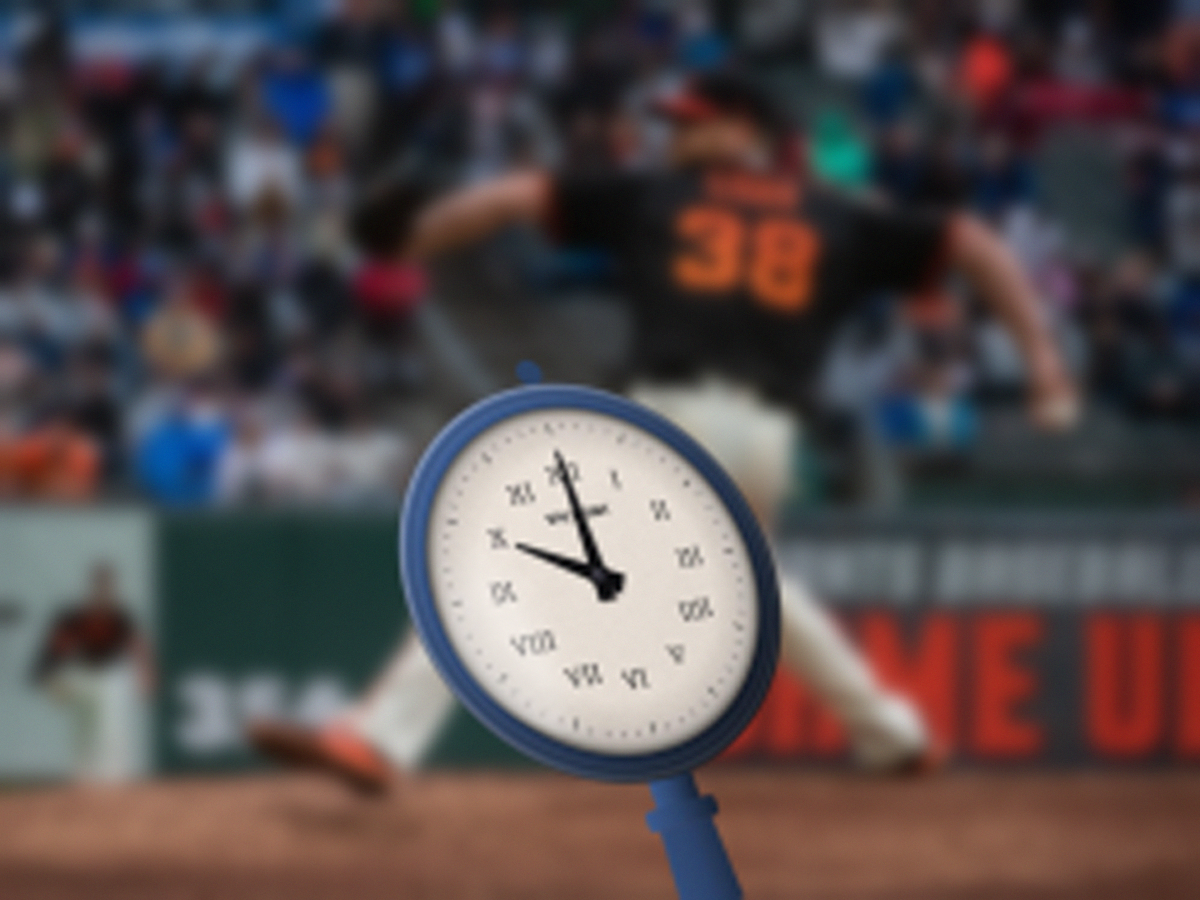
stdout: **10:00**
